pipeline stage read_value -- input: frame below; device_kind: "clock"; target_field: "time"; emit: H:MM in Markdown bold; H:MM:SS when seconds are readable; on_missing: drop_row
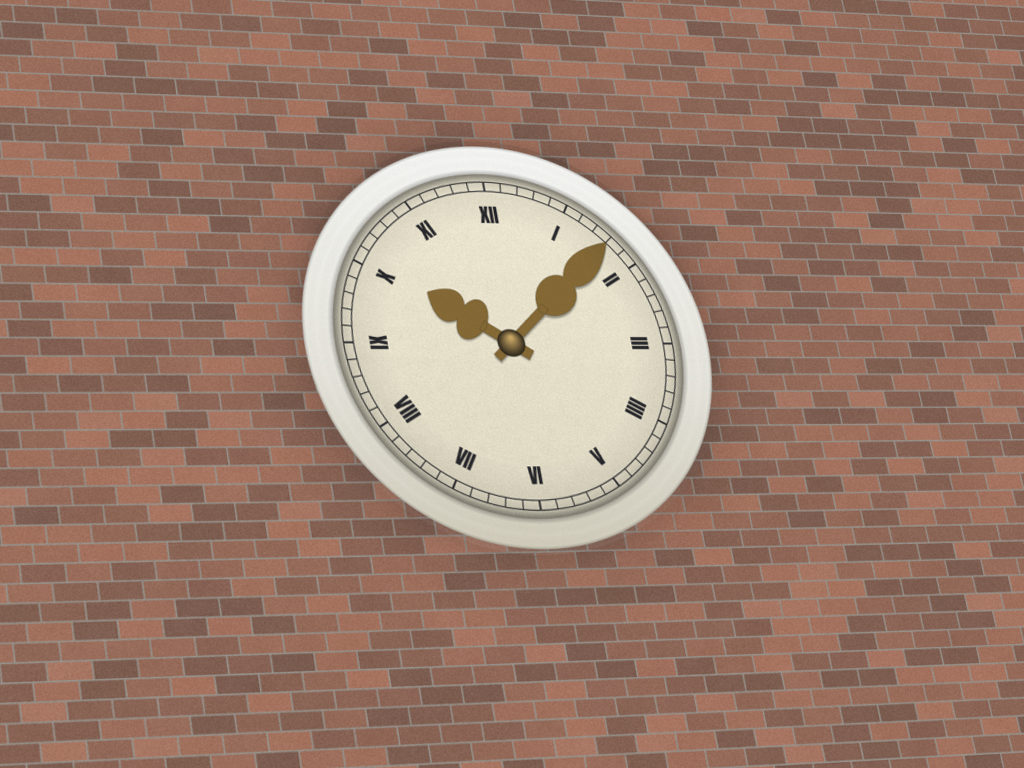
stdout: **10:08**
